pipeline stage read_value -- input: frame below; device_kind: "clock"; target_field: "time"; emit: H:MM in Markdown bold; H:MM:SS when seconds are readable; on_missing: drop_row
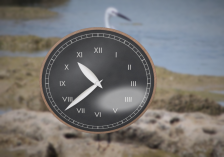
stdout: **10:38**
